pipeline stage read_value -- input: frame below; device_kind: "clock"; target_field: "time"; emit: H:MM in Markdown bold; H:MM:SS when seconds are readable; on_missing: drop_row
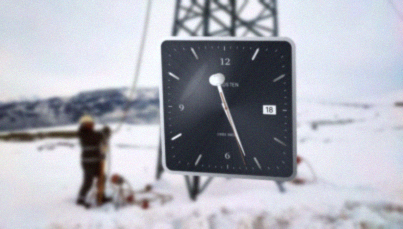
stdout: **11:26:27**
